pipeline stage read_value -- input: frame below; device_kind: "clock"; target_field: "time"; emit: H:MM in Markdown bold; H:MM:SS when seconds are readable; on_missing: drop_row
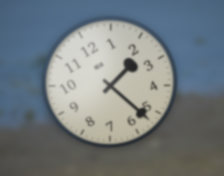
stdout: **2:27**
